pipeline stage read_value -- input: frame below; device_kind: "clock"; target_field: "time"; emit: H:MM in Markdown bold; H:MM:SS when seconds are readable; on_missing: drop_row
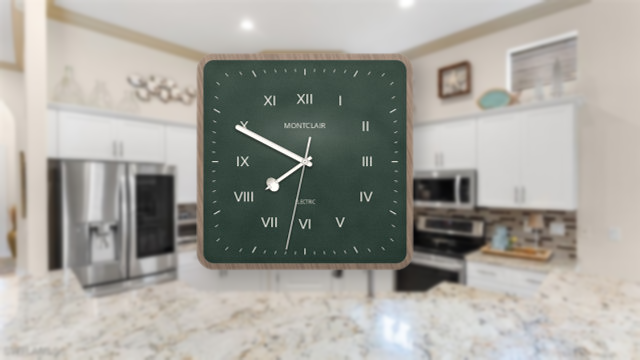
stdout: **7:49:32**
